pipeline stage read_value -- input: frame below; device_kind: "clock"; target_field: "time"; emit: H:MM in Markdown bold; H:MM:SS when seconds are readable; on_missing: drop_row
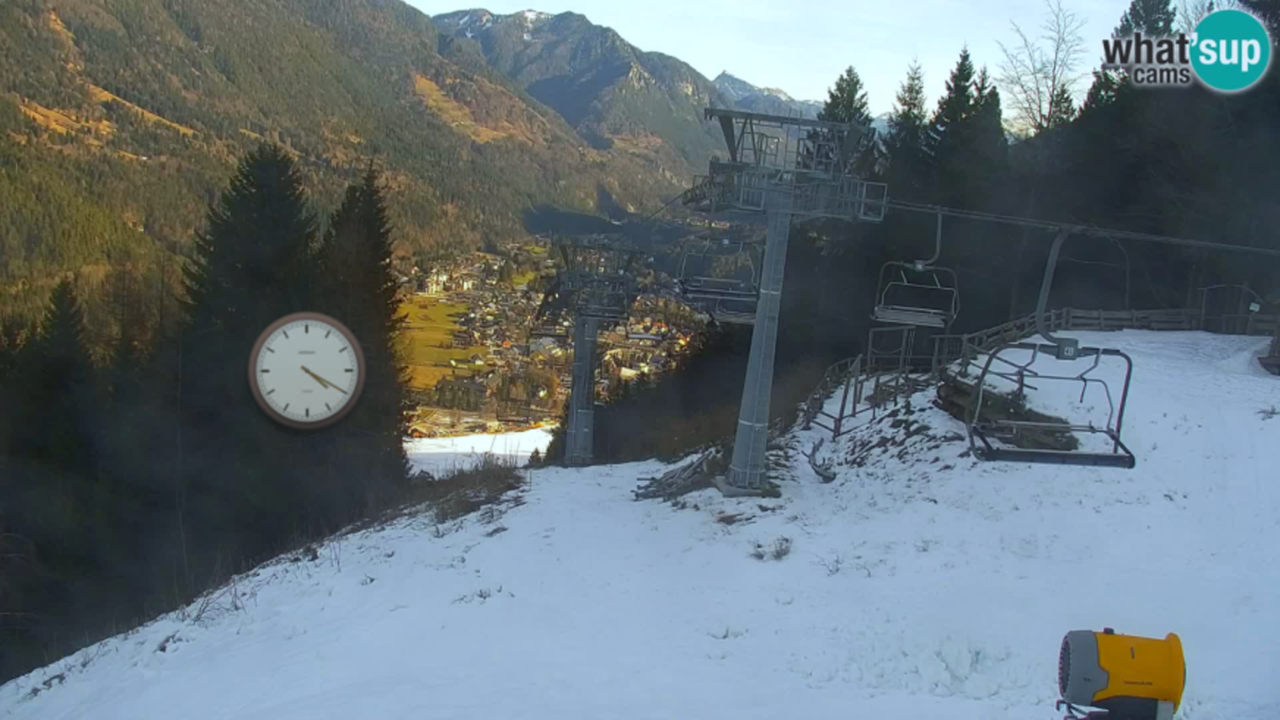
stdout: **4:20**
